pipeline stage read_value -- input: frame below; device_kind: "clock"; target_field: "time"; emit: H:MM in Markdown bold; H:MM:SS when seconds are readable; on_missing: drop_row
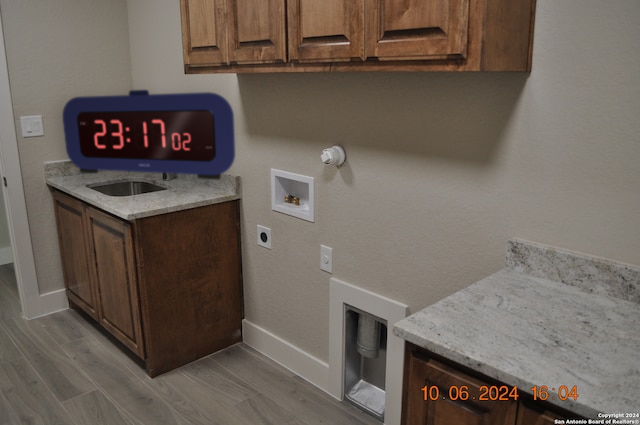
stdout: **23:17:02**
